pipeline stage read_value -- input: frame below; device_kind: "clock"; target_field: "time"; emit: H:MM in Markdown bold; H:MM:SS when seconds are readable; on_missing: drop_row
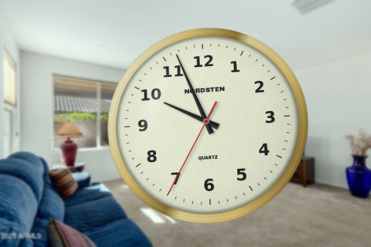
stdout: **9:56:35**
